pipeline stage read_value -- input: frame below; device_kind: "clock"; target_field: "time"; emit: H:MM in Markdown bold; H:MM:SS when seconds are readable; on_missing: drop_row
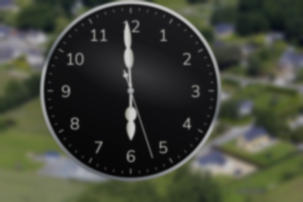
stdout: **5:59:27**
